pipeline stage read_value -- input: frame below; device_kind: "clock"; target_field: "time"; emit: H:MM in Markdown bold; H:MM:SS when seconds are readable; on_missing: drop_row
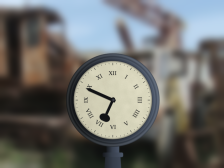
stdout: **6:49**
